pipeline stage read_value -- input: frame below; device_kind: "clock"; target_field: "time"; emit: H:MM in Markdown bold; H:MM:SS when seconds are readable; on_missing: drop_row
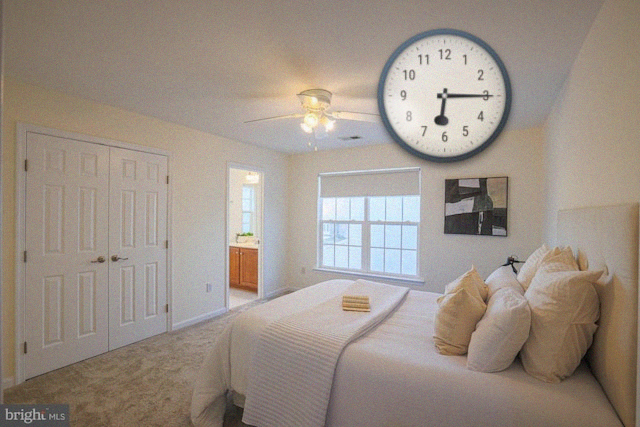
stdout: **6:15**
